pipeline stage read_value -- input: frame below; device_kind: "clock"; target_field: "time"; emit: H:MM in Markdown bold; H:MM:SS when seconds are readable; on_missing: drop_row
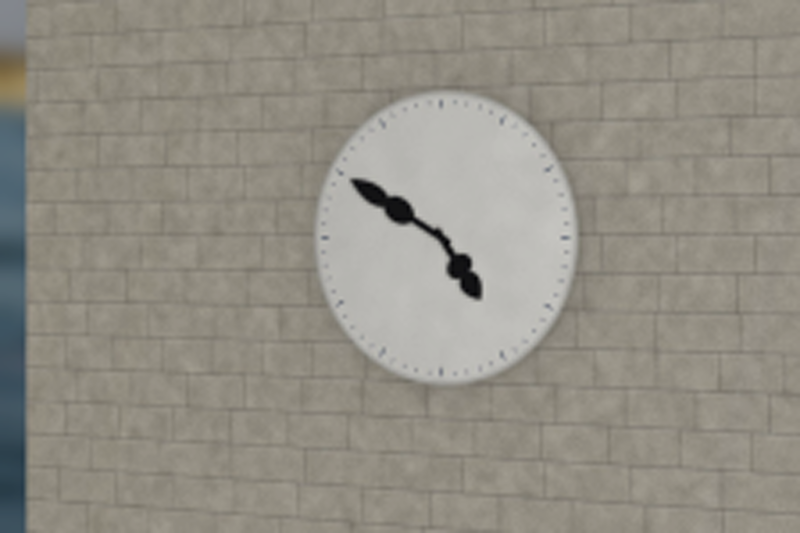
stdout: **4:50**
